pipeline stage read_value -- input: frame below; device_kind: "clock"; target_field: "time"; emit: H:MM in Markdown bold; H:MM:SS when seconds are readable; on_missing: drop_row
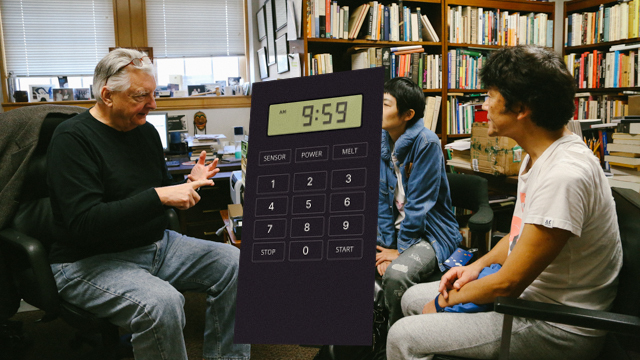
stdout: **9:59**
